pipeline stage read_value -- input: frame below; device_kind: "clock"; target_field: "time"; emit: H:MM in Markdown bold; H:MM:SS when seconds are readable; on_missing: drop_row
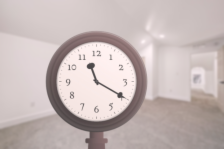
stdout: **11:20**
